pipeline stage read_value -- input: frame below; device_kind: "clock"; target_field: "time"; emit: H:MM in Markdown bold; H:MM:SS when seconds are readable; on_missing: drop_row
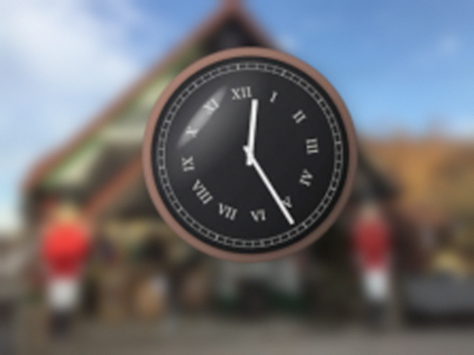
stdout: **12:26**
